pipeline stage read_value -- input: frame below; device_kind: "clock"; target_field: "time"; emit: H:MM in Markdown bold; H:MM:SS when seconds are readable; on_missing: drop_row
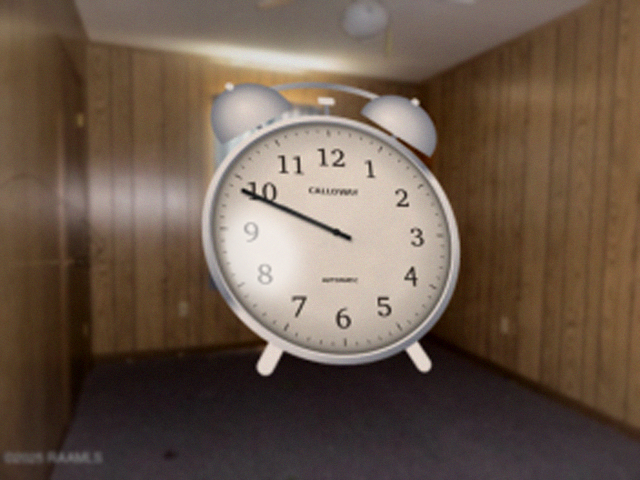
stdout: **9:49**
